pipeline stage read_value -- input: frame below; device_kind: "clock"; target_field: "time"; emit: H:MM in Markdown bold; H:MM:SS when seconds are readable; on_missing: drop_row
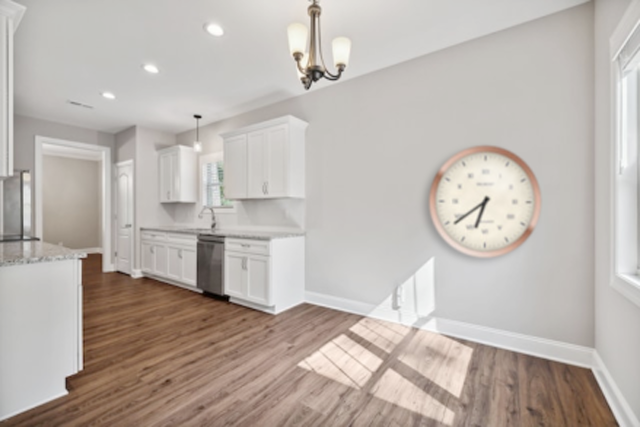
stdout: **6:39**
